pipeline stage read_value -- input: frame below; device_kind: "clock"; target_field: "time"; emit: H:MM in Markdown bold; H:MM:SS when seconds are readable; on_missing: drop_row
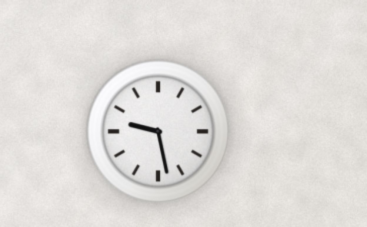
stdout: **9:28**
